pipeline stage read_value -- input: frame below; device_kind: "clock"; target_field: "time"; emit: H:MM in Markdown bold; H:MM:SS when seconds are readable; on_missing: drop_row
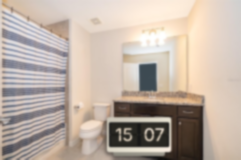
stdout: **15:07**
